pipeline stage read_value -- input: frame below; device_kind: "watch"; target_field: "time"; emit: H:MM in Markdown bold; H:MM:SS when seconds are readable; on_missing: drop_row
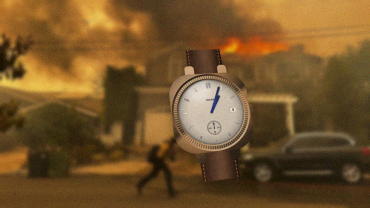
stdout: **1:04**
